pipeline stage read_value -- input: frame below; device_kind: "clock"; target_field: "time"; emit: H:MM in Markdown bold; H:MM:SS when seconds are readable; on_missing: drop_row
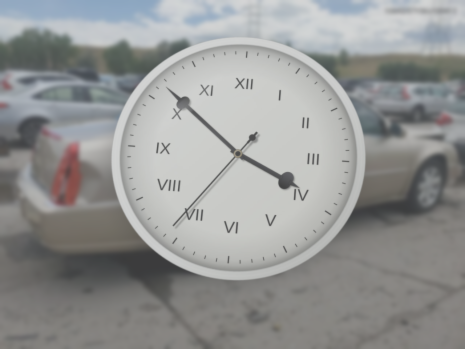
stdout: **3:51:36**
